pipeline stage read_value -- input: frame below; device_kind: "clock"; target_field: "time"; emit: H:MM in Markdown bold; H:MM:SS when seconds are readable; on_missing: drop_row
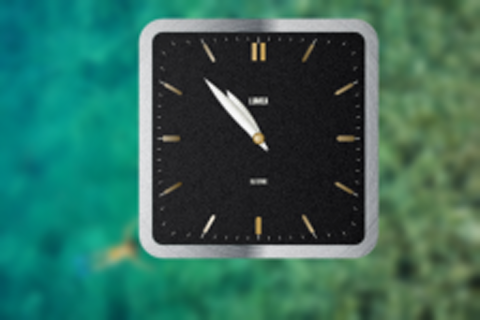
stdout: **10:53**
